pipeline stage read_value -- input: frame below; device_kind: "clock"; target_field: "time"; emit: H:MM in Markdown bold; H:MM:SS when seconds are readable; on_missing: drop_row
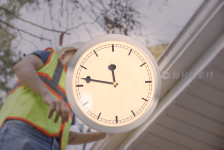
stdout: **11:47**
